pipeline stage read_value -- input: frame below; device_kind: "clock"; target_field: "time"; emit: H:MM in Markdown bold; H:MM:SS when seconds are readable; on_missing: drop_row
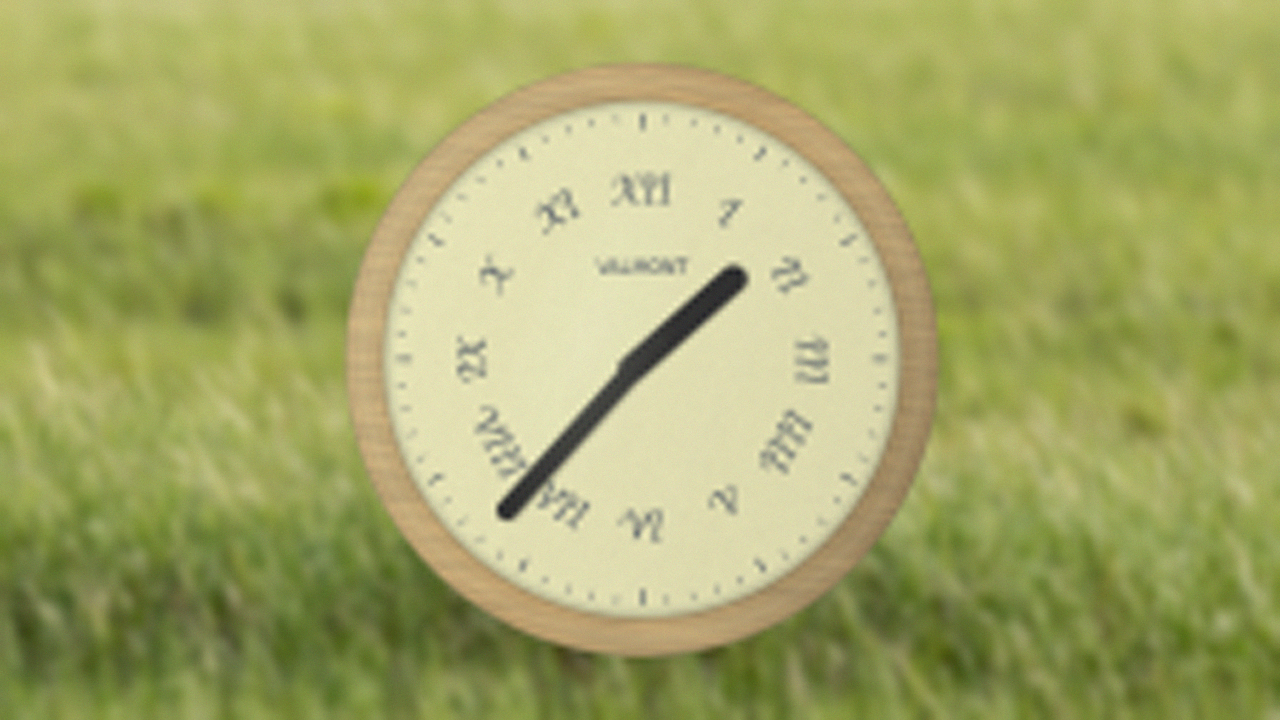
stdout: **1:37**
